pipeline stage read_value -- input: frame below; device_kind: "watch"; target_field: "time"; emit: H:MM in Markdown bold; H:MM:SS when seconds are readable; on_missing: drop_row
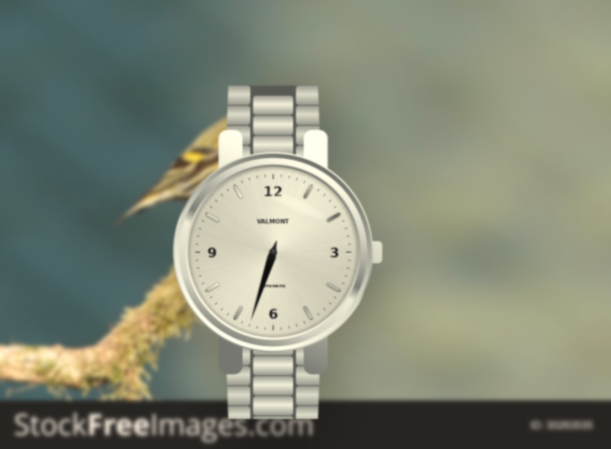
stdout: **6:33**
